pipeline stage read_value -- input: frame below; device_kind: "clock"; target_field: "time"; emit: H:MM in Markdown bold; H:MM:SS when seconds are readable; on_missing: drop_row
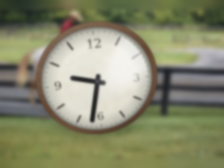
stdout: **9:32**
